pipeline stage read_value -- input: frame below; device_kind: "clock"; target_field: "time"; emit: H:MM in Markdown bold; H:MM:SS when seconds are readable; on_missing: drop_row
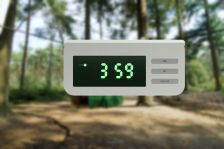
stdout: **3:59**
